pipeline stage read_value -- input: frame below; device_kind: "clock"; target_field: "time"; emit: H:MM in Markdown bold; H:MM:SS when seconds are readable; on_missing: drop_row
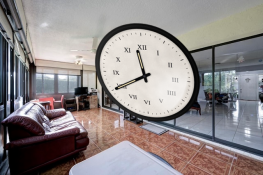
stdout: **11:40**
